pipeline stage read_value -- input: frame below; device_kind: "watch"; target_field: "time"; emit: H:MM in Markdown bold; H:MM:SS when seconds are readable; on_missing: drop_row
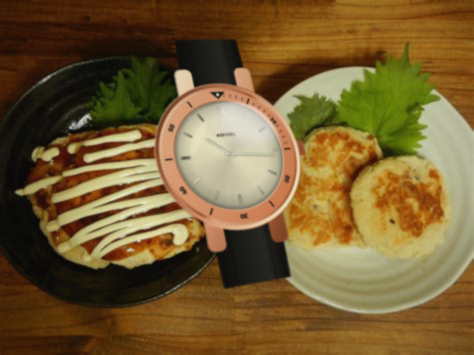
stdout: **10:16**
